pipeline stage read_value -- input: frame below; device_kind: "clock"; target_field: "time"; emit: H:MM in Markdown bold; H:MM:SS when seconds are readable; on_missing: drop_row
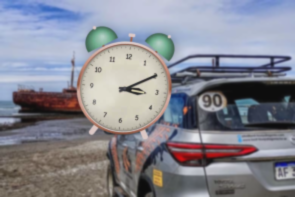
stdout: **3:10**
